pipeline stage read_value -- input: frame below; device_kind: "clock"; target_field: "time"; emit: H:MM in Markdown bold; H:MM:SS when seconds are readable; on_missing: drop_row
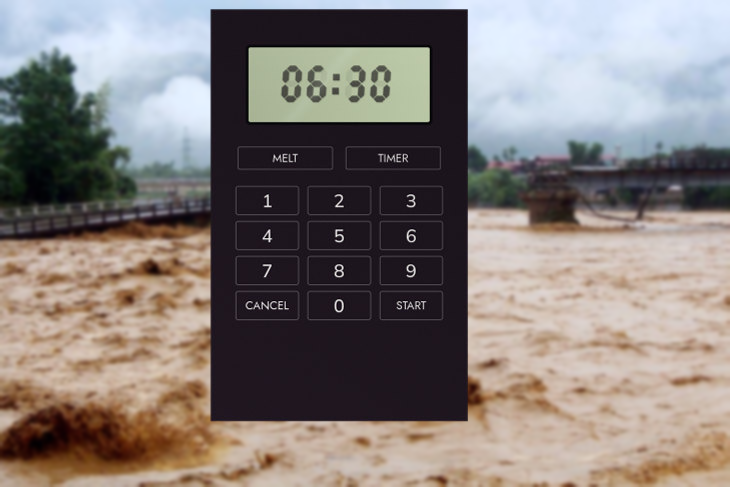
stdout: **6:30**
